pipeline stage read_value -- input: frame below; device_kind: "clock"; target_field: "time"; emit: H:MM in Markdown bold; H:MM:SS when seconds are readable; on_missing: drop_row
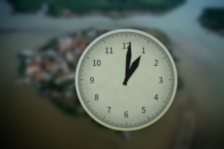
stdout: **1:01**
